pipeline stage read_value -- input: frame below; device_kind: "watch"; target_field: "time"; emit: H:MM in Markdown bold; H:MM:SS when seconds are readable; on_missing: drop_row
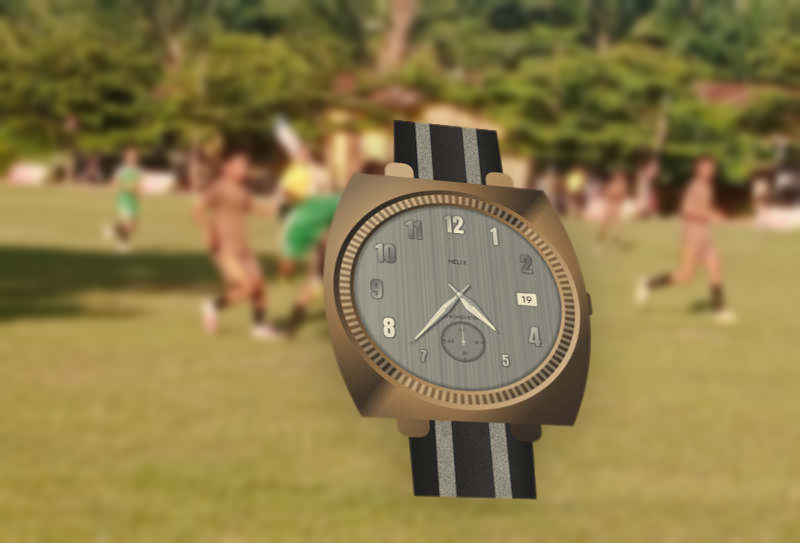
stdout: **4:37**
